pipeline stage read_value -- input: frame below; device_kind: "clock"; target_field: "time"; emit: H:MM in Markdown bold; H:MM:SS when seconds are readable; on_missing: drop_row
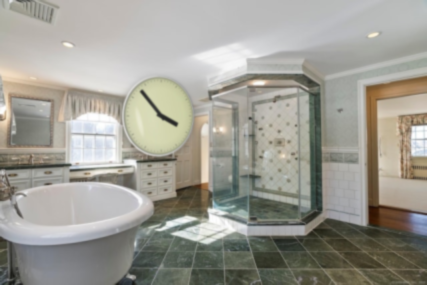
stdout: **3:53**
